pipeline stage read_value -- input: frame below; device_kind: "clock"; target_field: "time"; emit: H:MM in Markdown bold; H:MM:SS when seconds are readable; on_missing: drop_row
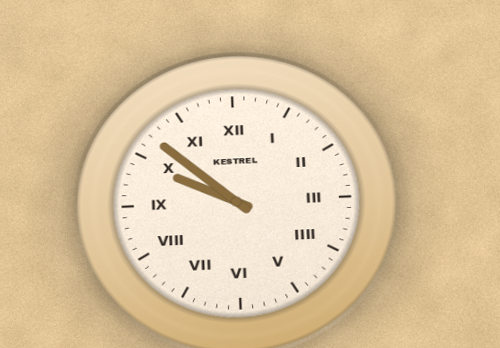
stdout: **9:52**
